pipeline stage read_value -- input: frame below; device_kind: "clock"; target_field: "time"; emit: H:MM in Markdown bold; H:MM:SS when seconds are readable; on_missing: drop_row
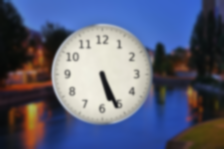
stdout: **5:26**
